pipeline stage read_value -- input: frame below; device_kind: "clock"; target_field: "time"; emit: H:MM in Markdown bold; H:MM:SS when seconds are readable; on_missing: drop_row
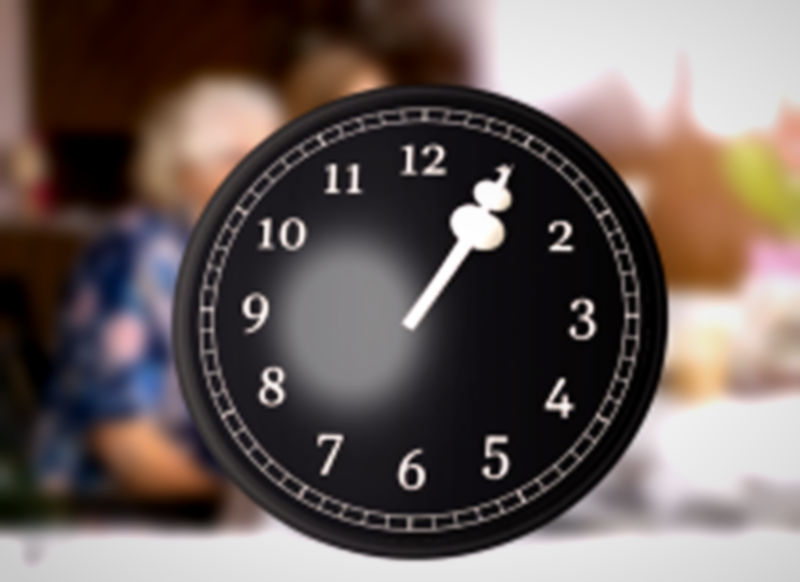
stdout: **1:05**
